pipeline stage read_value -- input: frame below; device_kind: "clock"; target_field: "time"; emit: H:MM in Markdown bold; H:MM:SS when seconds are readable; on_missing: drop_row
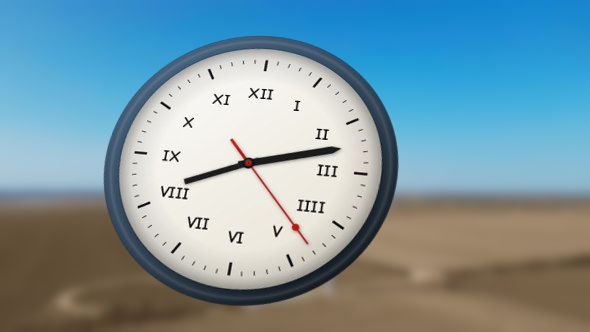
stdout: **8:12:23**
